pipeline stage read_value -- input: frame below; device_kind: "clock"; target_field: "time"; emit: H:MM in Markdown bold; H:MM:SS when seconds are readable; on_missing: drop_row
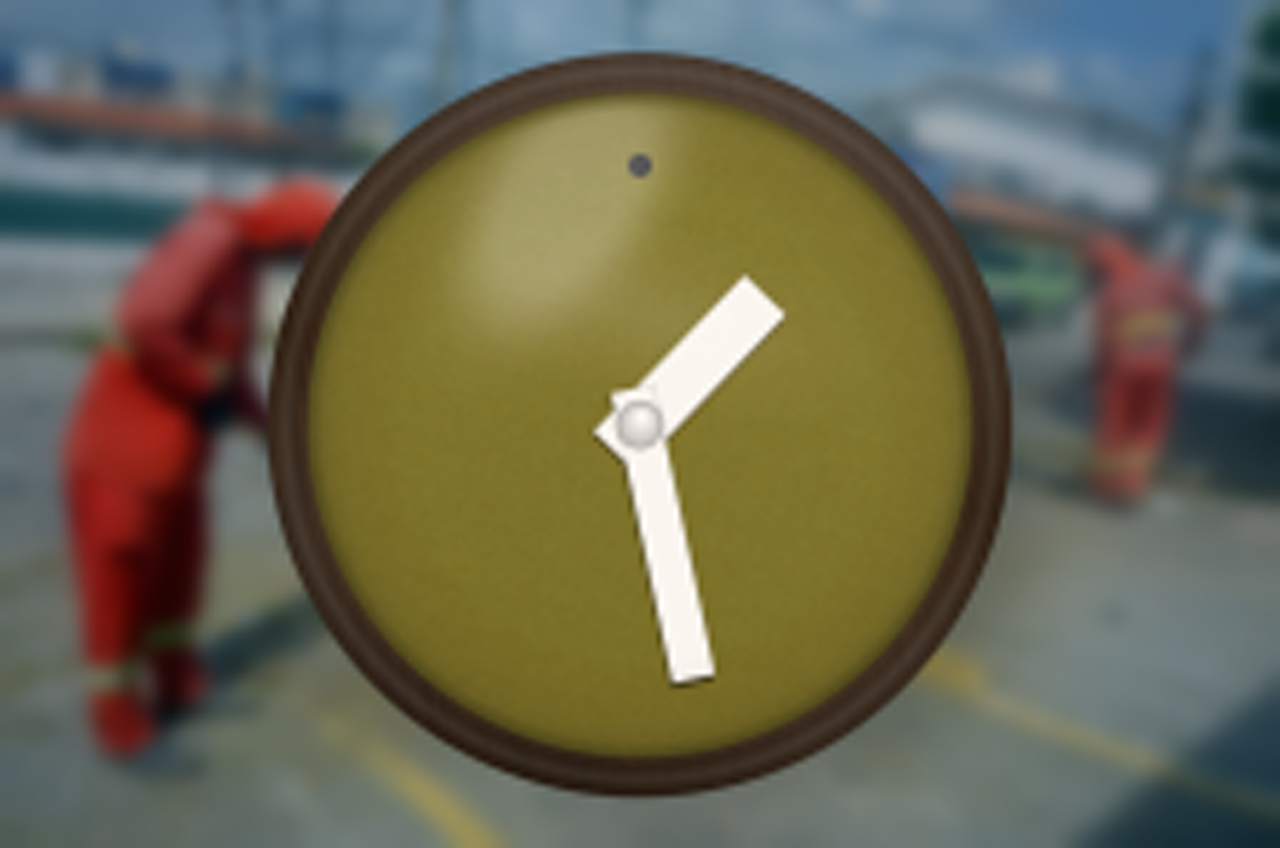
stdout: **1:28**
